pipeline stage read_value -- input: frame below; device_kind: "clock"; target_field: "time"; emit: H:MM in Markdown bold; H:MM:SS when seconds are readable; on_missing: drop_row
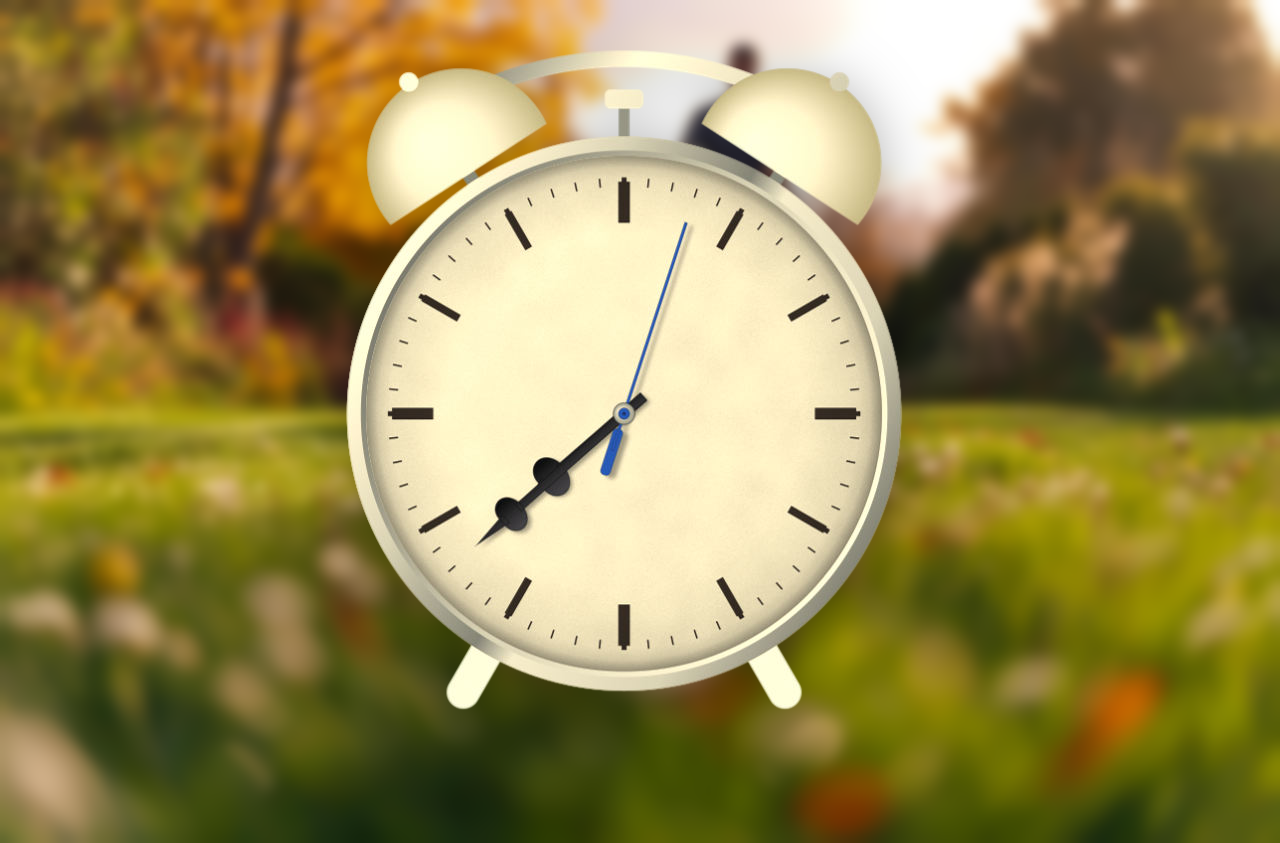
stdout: **7:38:03**
